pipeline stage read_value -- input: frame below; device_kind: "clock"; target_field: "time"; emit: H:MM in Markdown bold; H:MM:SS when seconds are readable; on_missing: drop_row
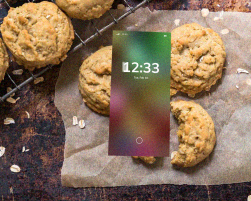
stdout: **12:33**
